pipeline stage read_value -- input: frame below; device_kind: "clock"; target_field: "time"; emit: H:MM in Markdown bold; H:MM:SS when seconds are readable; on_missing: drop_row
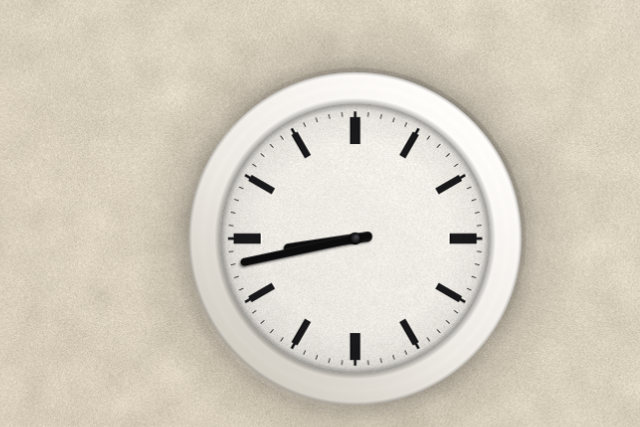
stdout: **8:43**
